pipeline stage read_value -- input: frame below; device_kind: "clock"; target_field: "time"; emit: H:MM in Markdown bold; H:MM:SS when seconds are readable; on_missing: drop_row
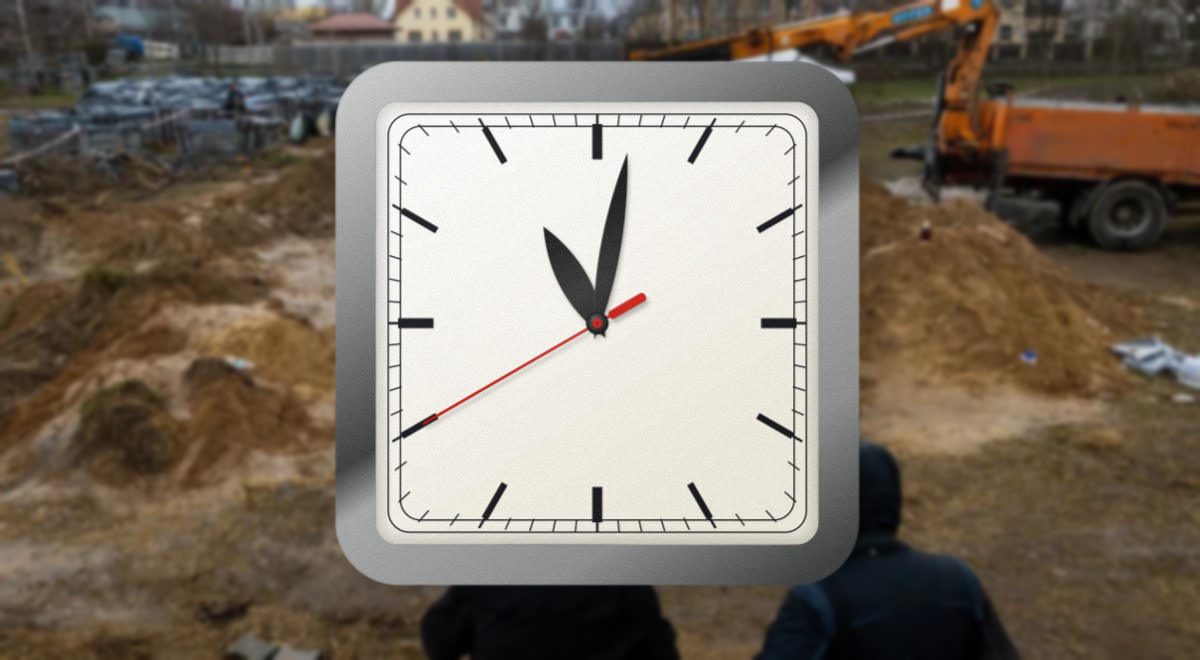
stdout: **11:01:40**
